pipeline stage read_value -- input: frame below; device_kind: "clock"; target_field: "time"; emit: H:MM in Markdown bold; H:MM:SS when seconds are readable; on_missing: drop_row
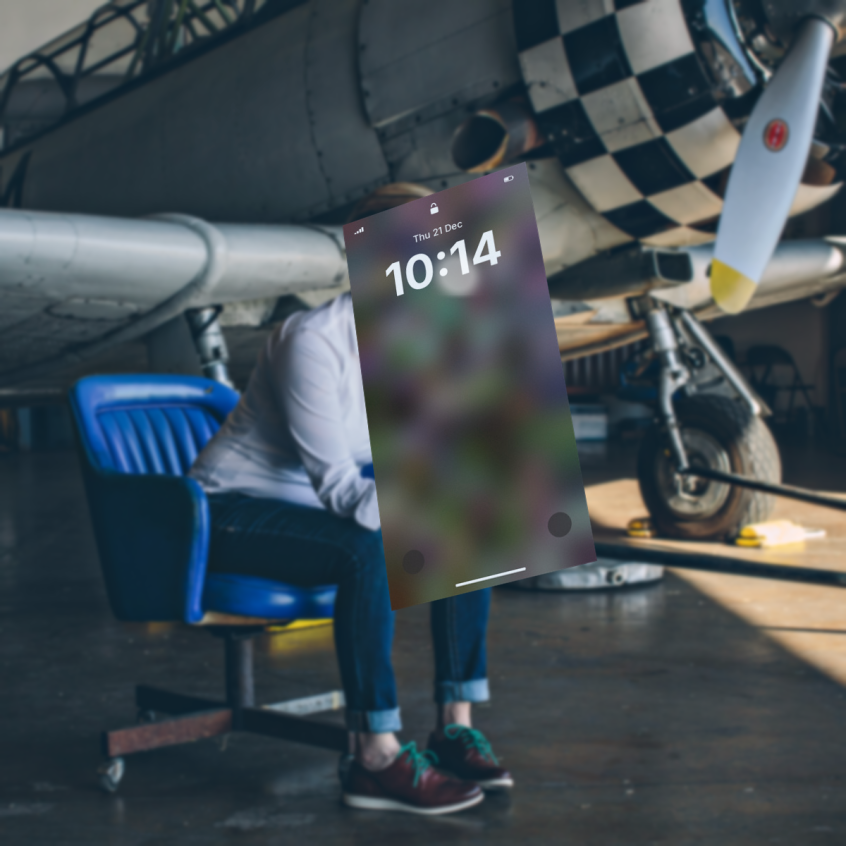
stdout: **10:14**
